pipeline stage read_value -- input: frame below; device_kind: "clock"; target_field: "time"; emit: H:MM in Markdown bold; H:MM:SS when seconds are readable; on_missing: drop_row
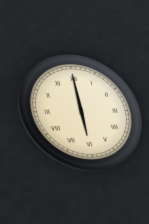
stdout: **6:00**
